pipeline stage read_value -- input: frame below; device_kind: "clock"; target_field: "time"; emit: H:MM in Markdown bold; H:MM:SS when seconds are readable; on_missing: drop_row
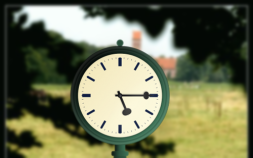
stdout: **5:15**
